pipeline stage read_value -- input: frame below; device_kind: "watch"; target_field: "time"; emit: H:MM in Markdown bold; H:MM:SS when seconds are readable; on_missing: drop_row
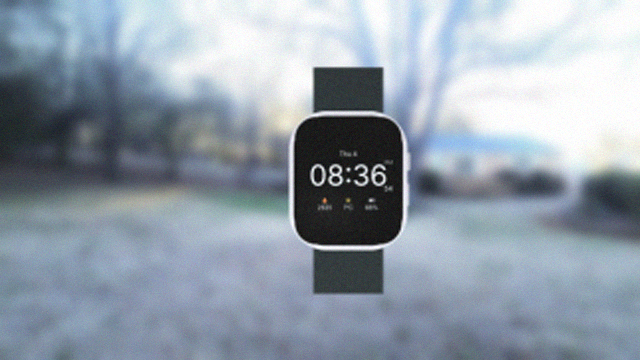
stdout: **8:36**
